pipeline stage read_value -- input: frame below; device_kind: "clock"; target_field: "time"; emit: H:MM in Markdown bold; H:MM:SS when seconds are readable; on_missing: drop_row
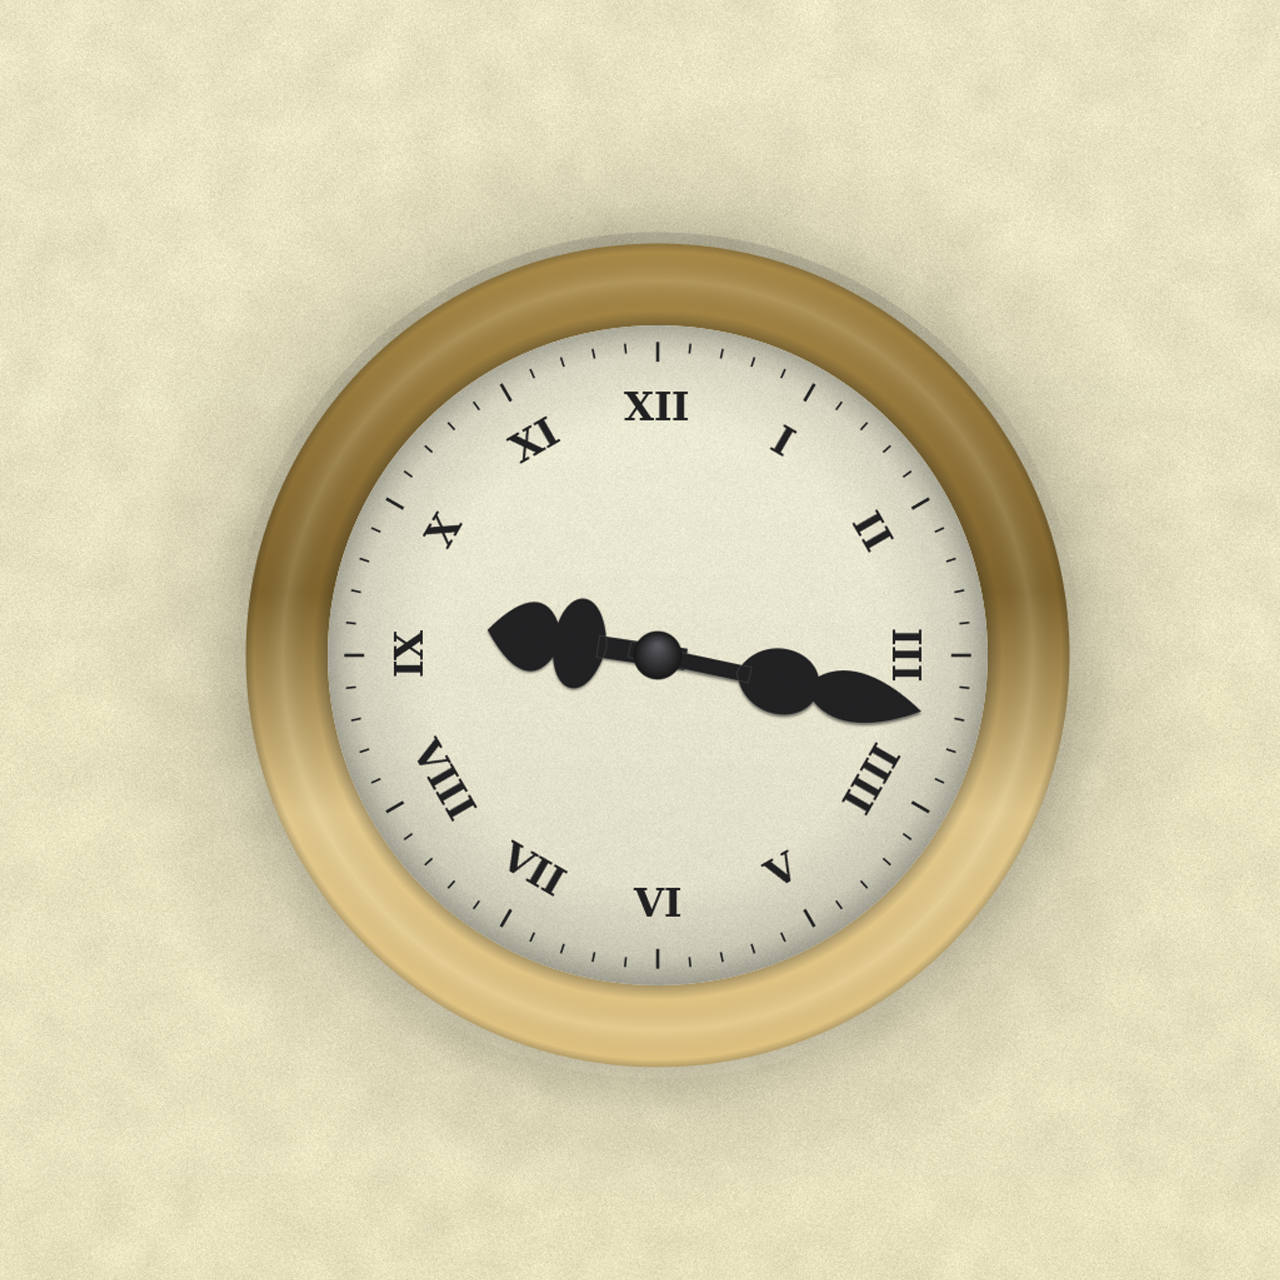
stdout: **9:17**
